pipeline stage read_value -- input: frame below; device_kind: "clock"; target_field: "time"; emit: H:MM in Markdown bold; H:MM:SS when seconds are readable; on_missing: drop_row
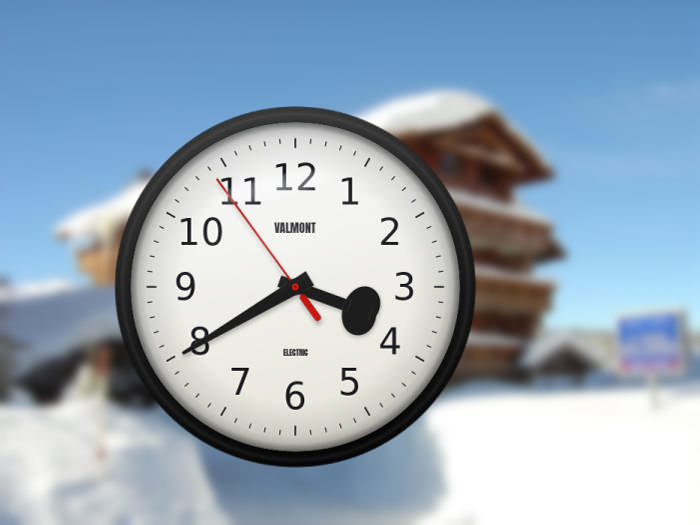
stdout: **3:39:54**
